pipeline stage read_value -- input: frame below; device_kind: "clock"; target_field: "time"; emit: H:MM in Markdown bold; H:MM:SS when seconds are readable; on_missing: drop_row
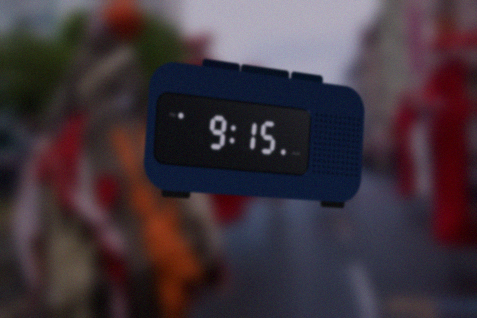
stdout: **9:15**
